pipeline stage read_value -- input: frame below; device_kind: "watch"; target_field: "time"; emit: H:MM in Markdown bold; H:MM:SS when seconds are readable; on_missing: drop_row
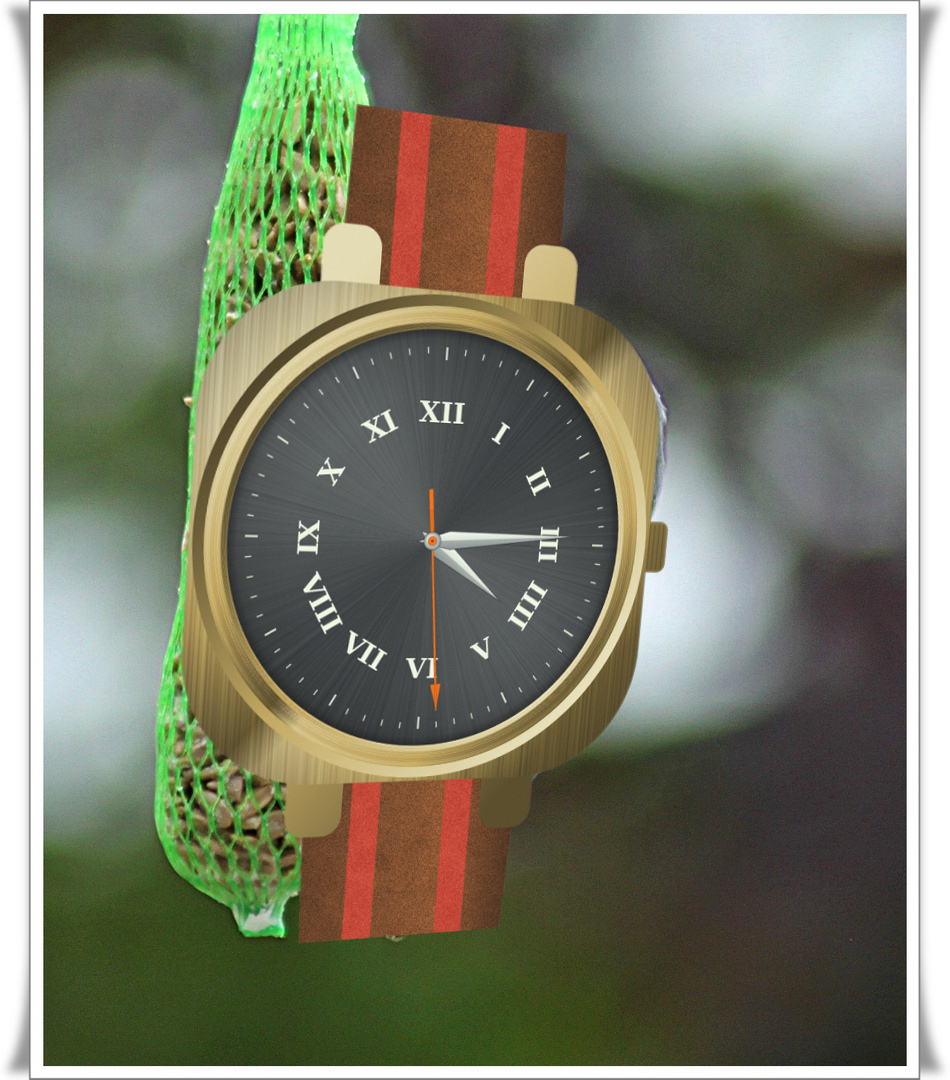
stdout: **4:14:29**
